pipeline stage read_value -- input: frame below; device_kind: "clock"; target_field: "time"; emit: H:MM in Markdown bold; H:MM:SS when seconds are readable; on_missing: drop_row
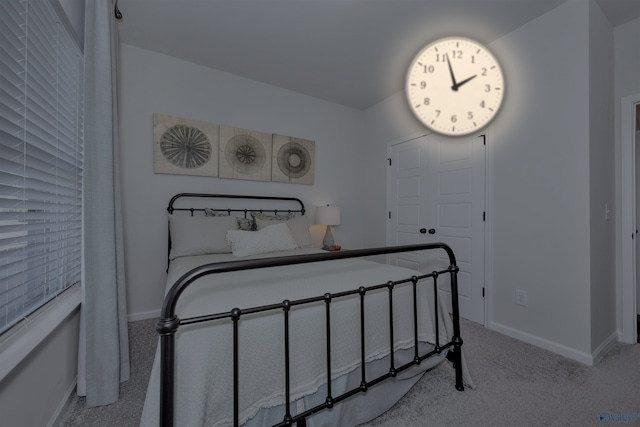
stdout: **1:57**
